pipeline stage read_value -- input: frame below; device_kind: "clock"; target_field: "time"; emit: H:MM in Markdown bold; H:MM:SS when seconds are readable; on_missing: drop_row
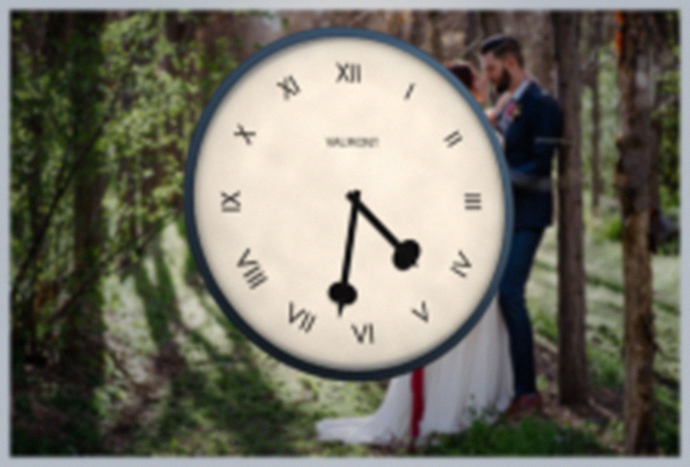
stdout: **4:32**
